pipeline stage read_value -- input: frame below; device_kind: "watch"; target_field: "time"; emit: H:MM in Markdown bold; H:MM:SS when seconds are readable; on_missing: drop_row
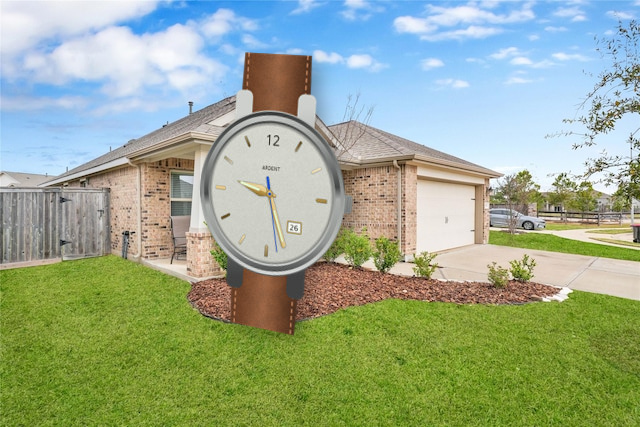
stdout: **9:26:28**
